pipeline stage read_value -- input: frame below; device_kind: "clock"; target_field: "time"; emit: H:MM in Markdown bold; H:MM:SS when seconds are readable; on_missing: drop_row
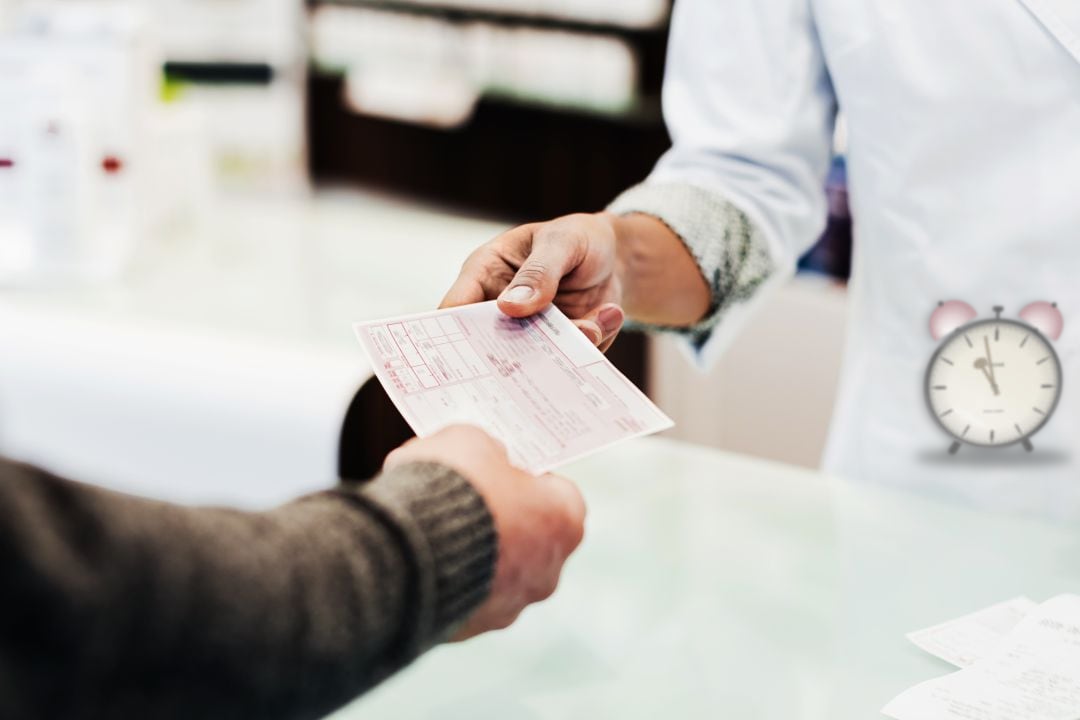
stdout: **10:58**
